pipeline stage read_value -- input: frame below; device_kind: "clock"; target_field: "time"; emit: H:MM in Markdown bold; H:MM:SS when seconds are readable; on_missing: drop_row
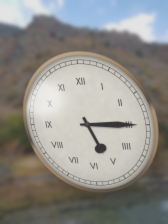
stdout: **5:15**
